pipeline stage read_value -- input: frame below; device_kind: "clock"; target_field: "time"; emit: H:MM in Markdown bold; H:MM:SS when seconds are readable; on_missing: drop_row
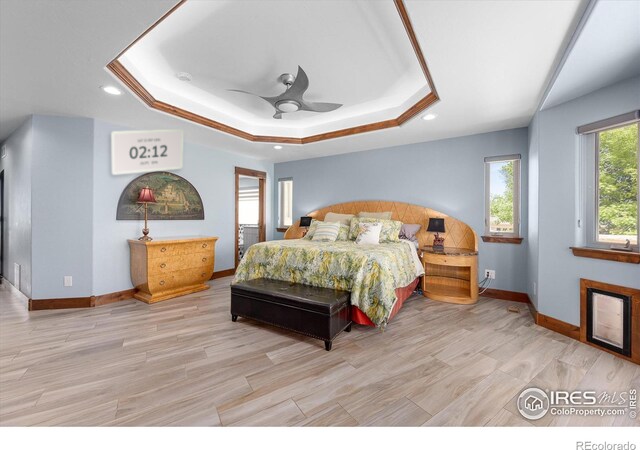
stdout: **2:12**
